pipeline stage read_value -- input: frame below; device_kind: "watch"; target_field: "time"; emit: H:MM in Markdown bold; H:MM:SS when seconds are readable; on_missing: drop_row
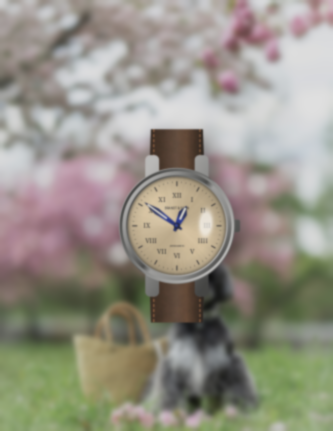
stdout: **12:51**
